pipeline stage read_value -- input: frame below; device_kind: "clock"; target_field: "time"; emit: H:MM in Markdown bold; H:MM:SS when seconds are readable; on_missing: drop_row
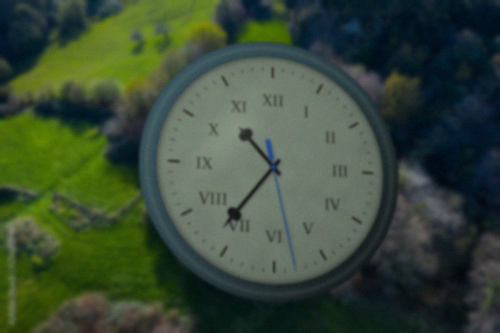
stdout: **10:36:28**
